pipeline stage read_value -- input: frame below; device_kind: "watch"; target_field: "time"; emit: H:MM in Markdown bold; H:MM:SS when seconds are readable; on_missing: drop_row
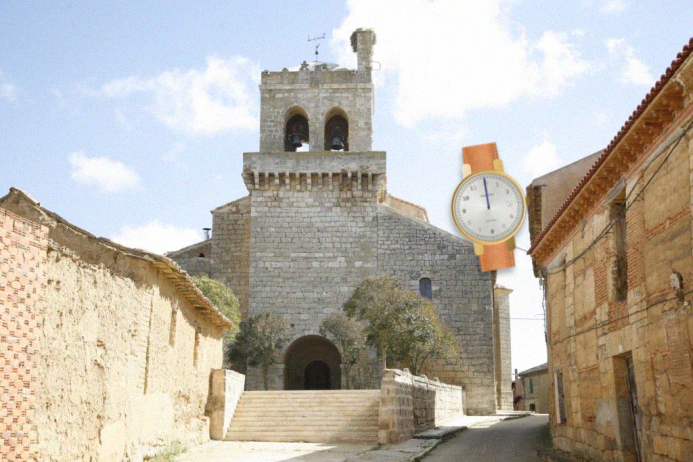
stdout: **12:00**
